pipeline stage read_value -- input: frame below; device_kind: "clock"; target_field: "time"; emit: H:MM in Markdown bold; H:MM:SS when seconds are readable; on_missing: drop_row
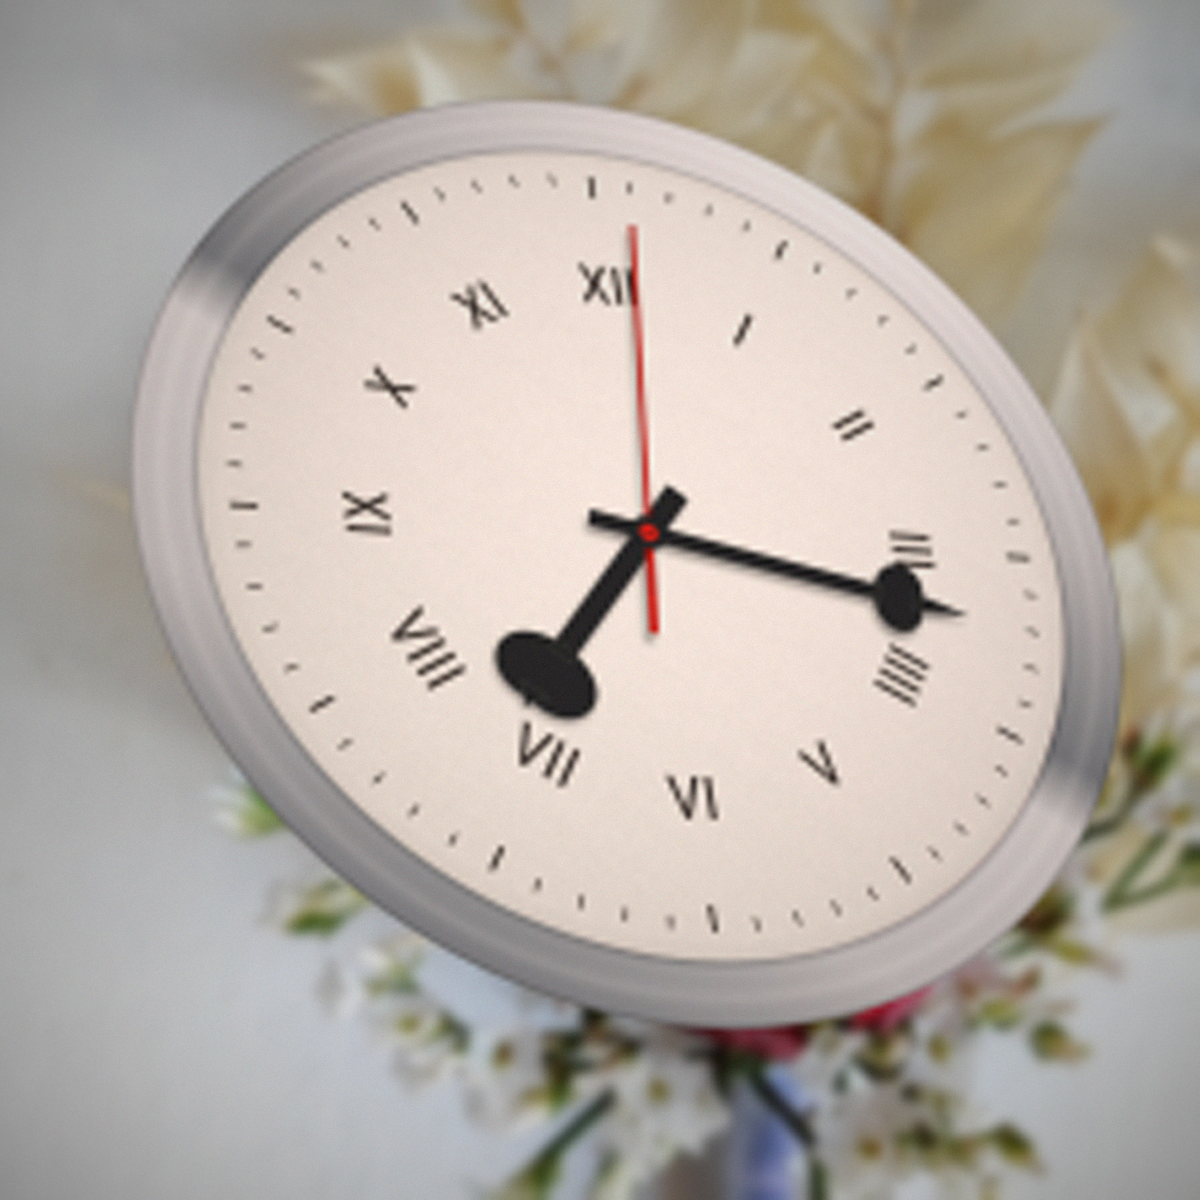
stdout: **7:17:01**
